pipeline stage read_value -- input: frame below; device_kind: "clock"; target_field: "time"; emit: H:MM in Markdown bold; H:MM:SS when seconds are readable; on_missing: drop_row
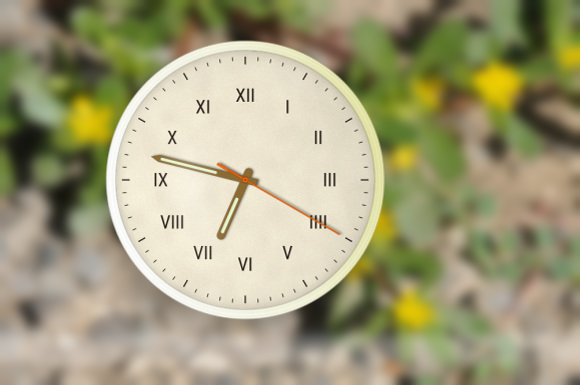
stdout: **6:47:20**
